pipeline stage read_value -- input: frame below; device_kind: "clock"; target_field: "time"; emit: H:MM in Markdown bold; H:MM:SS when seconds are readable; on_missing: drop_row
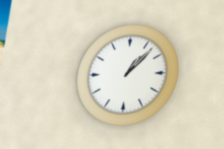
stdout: **1:07**
